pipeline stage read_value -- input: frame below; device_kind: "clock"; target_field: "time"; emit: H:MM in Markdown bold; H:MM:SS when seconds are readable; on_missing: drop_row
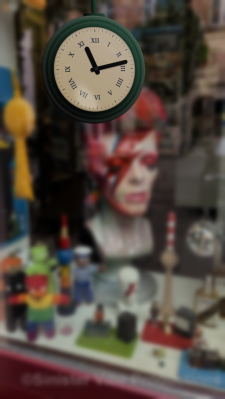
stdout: **11:13**
